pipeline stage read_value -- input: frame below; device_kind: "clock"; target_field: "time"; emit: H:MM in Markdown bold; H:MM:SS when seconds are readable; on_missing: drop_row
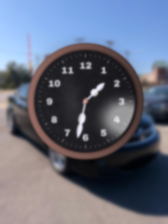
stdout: **1:32**
